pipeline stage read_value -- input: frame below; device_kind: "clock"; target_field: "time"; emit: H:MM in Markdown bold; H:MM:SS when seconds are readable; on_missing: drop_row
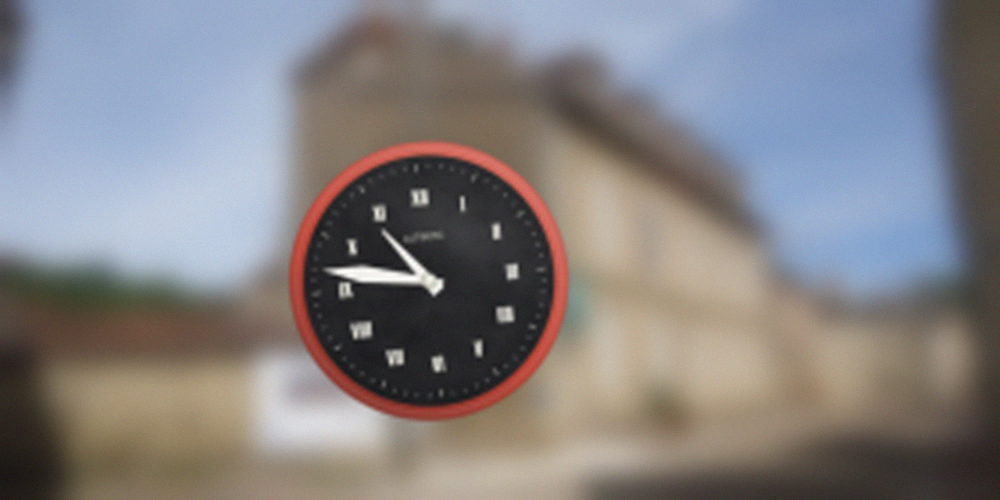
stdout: **10:47**
